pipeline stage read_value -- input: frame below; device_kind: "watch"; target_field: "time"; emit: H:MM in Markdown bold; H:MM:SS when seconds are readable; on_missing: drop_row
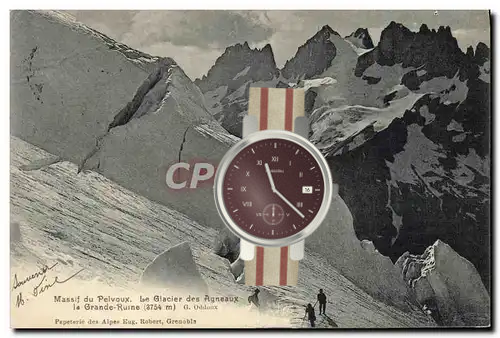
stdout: **11:22**
